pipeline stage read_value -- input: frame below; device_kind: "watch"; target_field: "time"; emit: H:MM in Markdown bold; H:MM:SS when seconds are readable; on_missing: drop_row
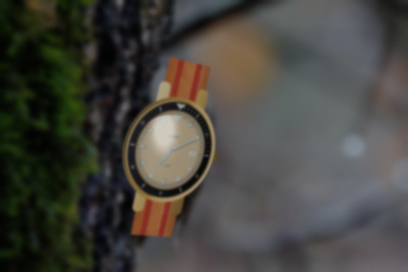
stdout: **7:10**
